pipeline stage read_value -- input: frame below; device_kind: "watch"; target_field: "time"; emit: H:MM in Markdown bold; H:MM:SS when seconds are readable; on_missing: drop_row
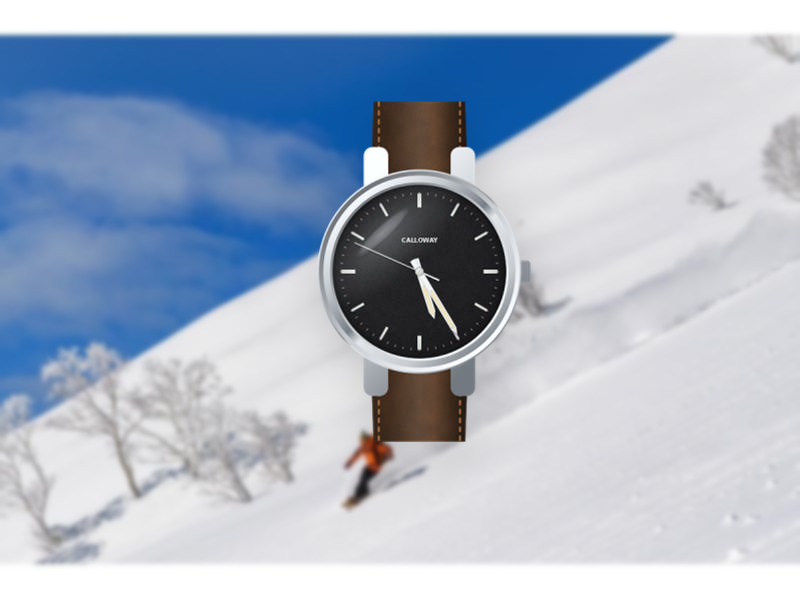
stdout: **5:24:49**
